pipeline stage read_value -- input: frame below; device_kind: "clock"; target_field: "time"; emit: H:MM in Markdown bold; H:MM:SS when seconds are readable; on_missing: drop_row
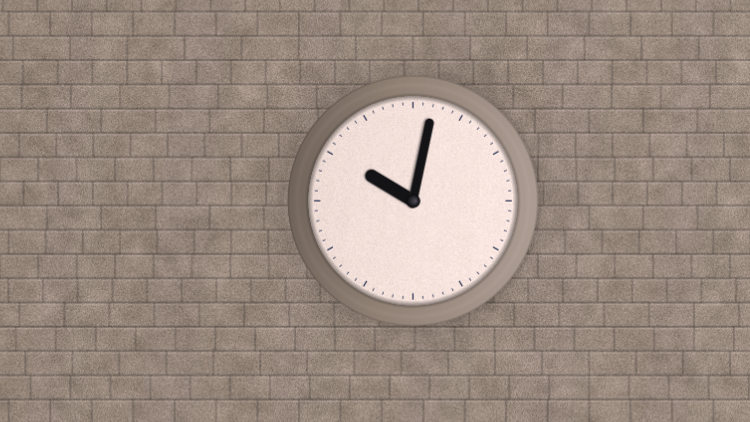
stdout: **10:02**
